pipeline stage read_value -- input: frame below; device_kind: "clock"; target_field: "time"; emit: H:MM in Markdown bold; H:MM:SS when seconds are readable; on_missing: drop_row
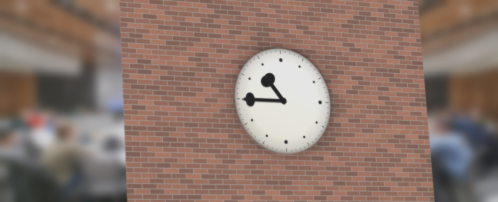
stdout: **10:45**
